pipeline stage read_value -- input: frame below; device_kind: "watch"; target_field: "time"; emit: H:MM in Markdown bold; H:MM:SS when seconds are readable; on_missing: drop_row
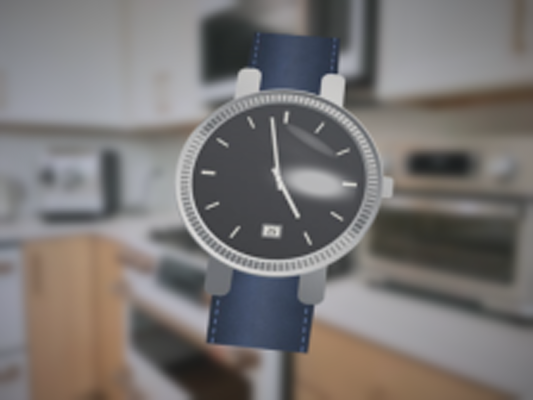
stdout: **4:58**
